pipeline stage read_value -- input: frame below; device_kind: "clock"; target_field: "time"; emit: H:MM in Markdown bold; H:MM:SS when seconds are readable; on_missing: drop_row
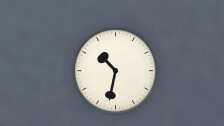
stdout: **10:32**
